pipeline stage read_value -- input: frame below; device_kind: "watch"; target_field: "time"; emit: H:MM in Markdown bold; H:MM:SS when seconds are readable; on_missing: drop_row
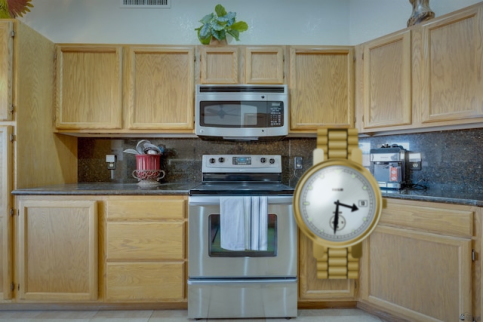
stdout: **3:31**
